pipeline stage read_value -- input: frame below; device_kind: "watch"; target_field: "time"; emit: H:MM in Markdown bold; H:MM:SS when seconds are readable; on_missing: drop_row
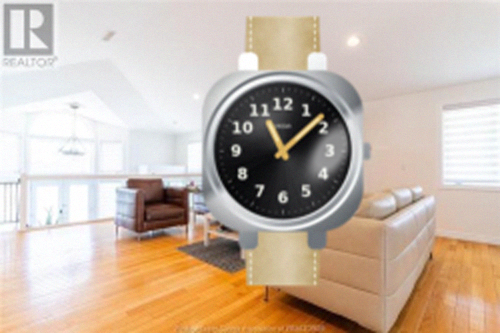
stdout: **11:08**
